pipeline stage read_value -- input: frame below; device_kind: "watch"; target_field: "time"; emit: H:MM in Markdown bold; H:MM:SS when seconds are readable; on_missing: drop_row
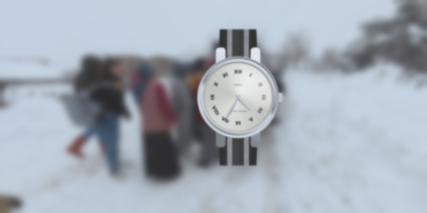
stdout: **4:35**
